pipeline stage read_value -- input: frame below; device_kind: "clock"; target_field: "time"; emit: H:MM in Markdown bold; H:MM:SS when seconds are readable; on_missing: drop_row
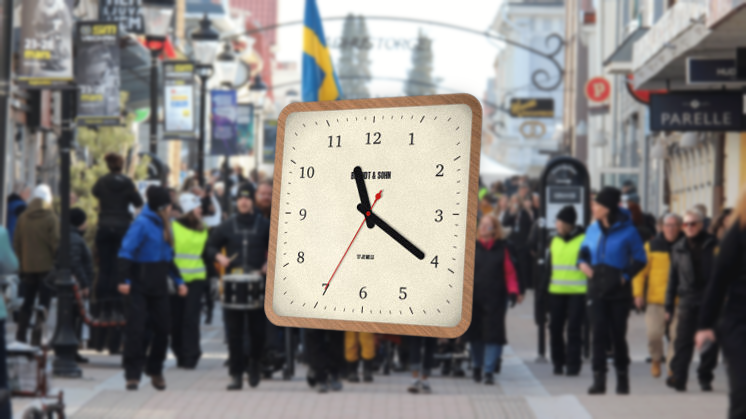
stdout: **11:20:35**
